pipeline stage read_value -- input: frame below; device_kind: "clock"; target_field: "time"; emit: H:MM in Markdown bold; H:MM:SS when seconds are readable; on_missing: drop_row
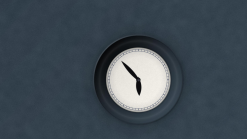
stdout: **5:53**
